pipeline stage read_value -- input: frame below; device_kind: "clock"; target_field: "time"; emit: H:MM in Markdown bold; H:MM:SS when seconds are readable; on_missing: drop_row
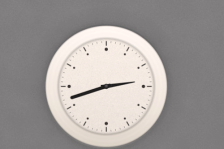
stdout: **2:42**
